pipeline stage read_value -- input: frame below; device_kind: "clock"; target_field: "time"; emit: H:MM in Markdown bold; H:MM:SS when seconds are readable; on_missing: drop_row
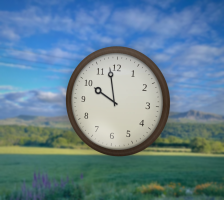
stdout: **9:58**
